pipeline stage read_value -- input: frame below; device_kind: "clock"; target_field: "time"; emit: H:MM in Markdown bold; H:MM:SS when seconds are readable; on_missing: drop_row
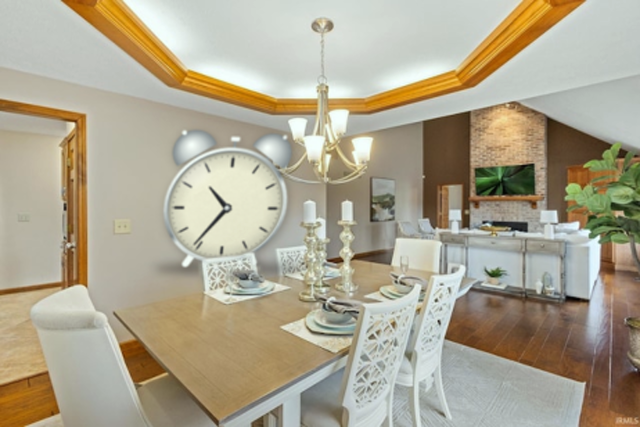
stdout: **10:36**
